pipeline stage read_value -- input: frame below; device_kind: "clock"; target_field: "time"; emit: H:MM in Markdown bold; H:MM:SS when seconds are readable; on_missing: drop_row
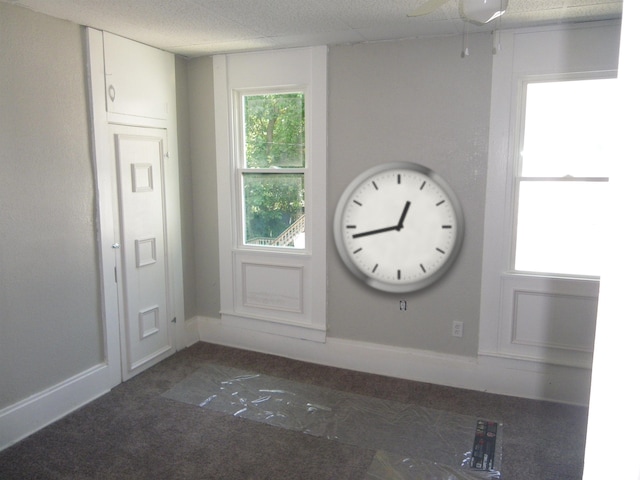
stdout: **12:43**
